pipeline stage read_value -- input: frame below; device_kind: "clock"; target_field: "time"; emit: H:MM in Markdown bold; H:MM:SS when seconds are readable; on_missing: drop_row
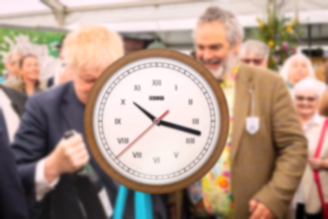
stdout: **10:17:38**
